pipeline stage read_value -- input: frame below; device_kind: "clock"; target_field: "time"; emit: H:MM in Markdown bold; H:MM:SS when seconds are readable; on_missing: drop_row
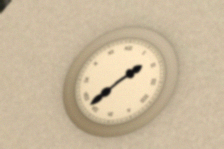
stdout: **1:37**
